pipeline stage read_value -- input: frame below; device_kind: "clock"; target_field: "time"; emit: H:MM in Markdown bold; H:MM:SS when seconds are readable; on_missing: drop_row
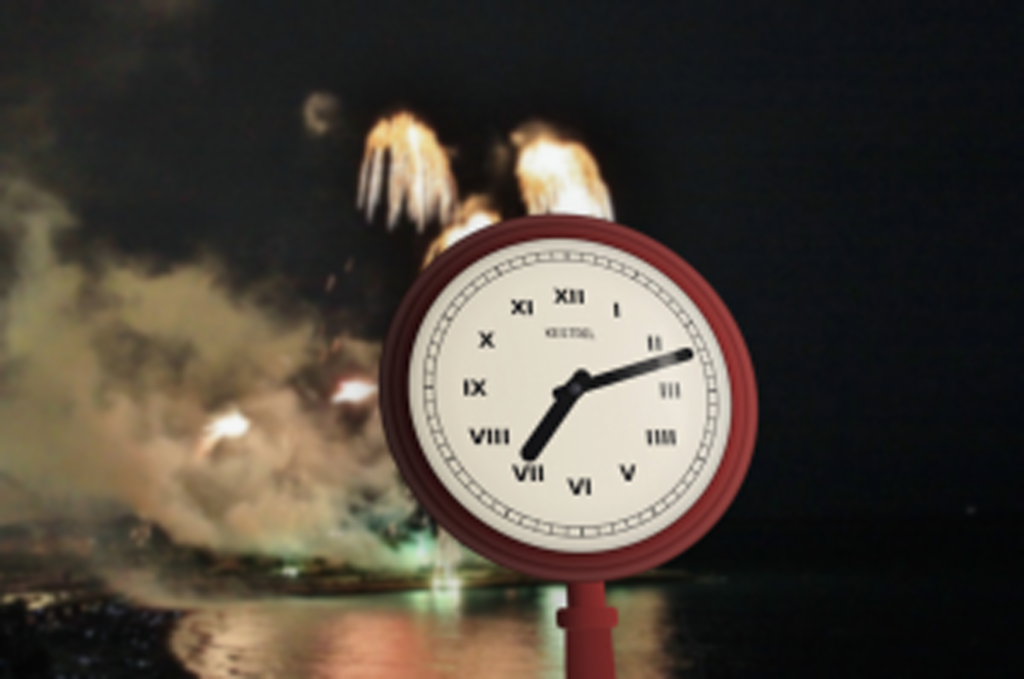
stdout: **7:12**
